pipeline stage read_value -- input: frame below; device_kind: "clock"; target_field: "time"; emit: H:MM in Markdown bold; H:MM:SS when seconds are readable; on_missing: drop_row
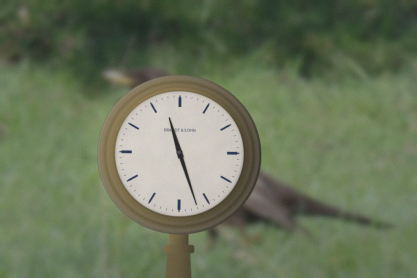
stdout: **11:27**
